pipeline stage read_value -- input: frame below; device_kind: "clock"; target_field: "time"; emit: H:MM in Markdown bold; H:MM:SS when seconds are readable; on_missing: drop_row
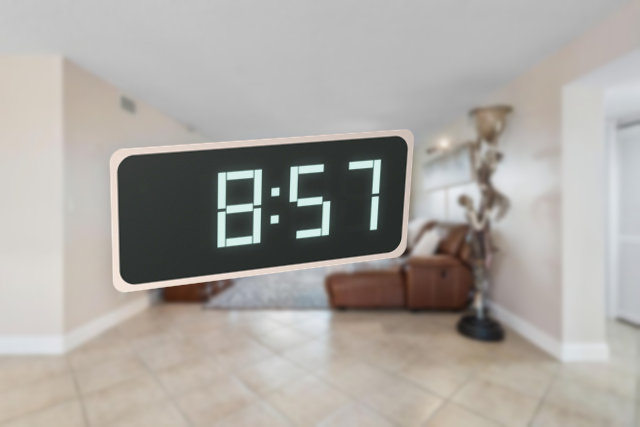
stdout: **8:57**
